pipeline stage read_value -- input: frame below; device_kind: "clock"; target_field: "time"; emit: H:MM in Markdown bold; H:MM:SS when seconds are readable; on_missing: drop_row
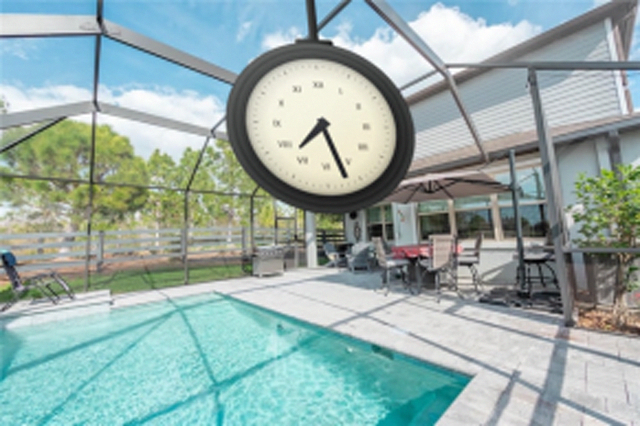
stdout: **7:27**
